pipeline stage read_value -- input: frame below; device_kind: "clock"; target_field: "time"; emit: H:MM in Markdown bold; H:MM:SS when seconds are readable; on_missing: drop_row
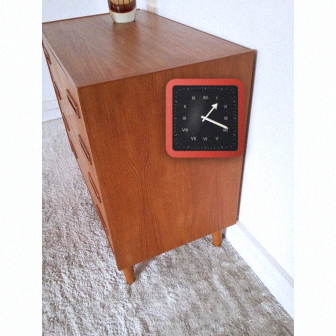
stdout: **1:19**
